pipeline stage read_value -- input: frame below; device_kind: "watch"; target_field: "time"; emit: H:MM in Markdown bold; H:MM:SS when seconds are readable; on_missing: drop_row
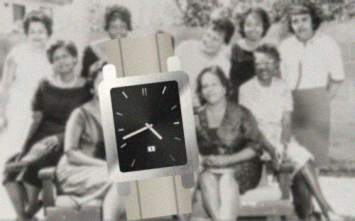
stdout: **4:42**
